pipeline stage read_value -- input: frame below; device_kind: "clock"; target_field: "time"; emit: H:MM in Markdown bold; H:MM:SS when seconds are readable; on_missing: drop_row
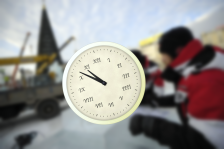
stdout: **10:52**
